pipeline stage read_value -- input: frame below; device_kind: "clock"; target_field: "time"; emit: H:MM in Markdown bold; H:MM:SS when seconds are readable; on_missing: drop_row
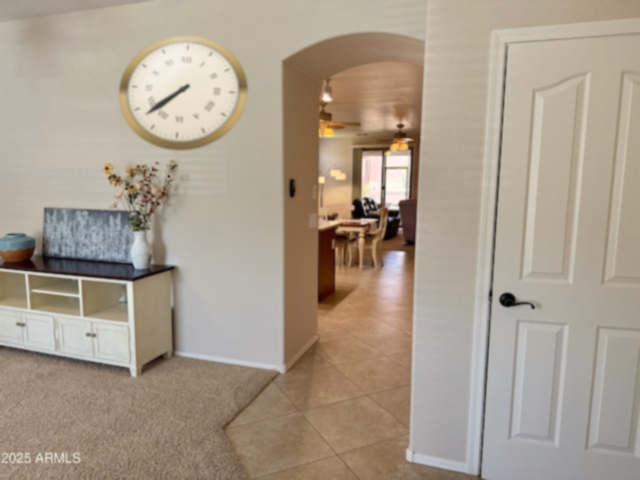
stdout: **7:38**
